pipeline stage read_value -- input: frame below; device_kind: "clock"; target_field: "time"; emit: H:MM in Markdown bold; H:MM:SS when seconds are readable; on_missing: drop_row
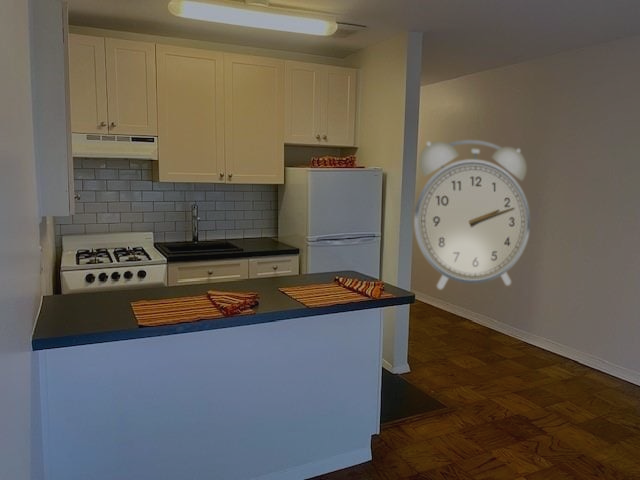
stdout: **2:12**
